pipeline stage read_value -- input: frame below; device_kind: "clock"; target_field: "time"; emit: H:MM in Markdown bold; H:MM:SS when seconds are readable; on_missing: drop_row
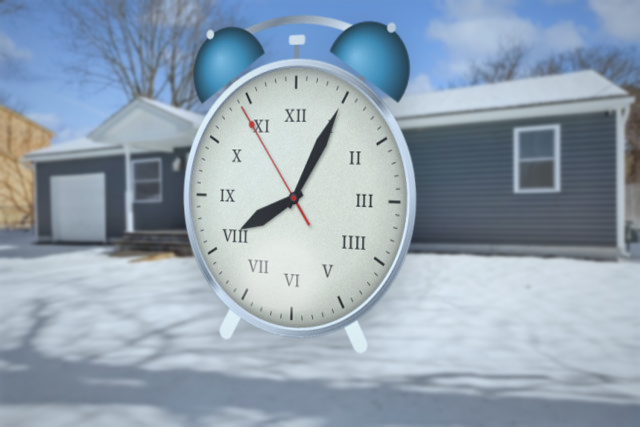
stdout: **8:04:54**
